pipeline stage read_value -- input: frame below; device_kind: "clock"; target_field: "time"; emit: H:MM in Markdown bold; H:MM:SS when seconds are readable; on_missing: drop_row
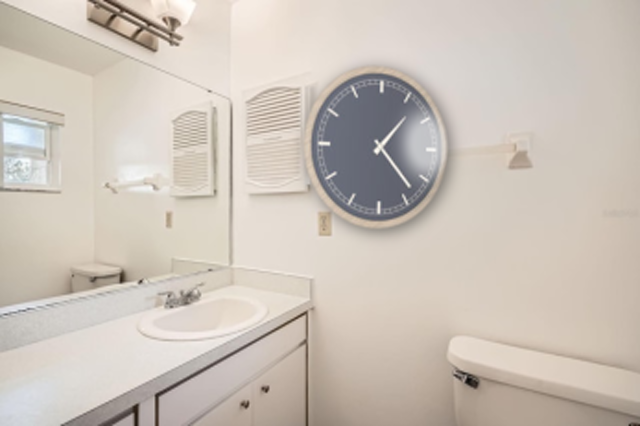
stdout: **1:23**
